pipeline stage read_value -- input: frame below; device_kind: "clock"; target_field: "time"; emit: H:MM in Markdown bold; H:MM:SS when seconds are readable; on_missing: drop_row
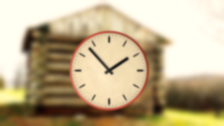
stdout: **1:53**
